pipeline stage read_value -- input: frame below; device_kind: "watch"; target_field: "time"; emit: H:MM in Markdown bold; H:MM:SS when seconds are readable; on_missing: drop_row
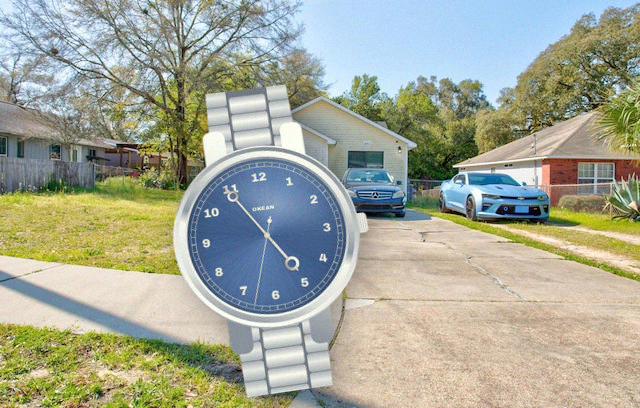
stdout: **4:54:33**
